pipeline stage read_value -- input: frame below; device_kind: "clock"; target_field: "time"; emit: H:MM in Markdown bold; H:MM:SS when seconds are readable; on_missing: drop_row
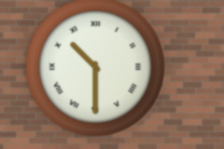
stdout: **10:30**
